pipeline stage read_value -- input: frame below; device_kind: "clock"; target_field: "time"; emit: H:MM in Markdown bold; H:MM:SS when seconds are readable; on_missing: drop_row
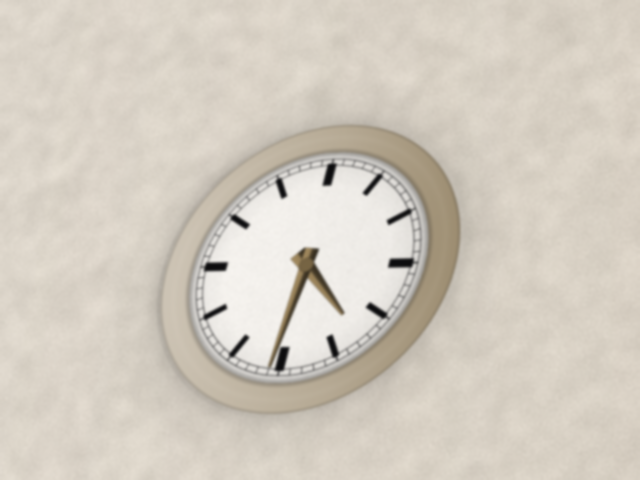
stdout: **4:31**
